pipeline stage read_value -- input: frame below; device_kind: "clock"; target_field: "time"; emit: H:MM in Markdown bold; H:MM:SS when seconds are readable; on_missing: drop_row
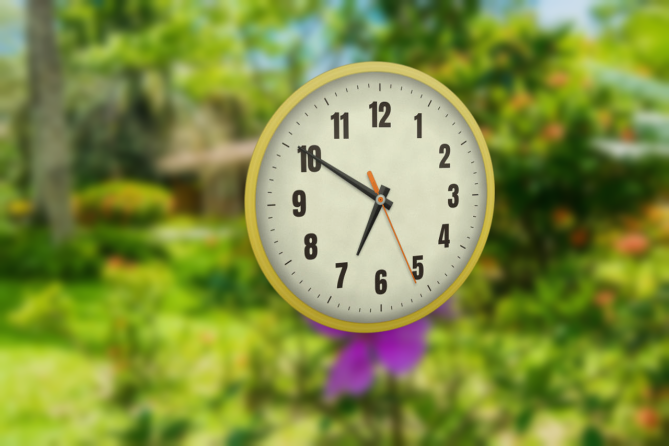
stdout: **6:50:26**
